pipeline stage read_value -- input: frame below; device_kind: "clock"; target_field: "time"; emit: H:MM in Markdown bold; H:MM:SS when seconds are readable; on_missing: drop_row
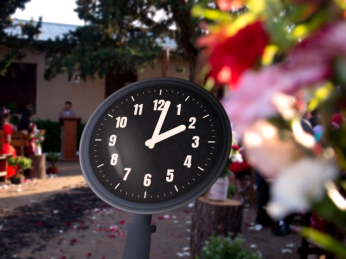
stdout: **2:02**
